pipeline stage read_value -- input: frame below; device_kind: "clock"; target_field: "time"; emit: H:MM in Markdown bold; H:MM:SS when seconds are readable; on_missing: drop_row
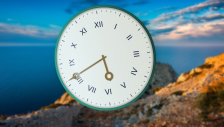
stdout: **5:41**
